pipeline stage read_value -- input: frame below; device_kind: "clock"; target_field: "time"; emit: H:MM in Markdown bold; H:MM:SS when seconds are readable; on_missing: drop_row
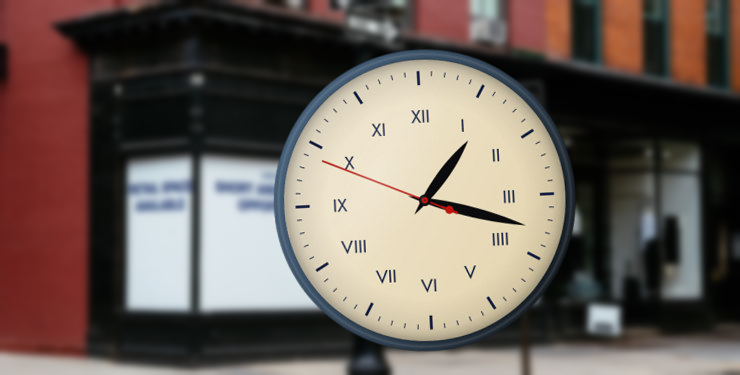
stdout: **1:17:49**
